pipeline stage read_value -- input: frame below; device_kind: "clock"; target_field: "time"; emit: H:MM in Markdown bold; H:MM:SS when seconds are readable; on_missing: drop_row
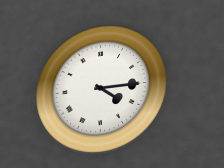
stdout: **4:15**
